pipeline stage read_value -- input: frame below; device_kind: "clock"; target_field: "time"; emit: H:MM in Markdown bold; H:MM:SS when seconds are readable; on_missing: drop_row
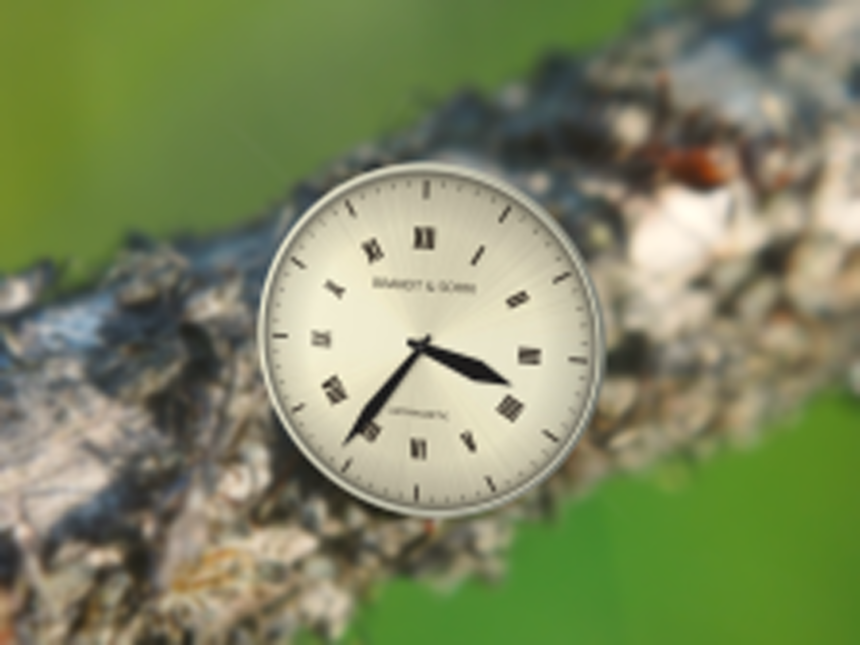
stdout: **3:36**
